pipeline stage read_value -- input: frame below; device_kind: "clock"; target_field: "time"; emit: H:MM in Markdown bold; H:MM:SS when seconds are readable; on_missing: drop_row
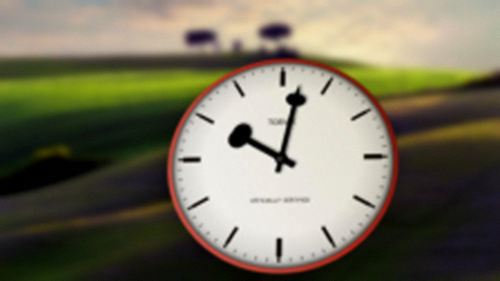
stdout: **10:02**
